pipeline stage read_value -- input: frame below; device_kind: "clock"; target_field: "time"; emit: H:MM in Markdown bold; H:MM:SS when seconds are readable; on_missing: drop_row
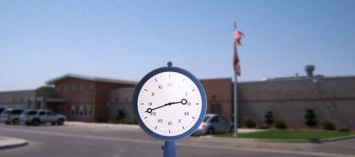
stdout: **2:42**
